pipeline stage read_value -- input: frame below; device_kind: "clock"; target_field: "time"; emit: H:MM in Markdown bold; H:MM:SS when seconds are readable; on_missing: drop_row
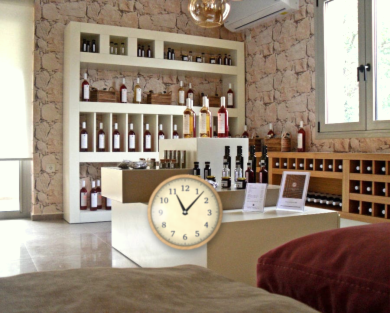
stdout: **11:07**
